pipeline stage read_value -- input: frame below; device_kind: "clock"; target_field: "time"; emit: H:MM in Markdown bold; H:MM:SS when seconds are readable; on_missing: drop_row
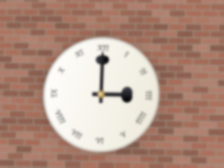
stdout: **3:00**
